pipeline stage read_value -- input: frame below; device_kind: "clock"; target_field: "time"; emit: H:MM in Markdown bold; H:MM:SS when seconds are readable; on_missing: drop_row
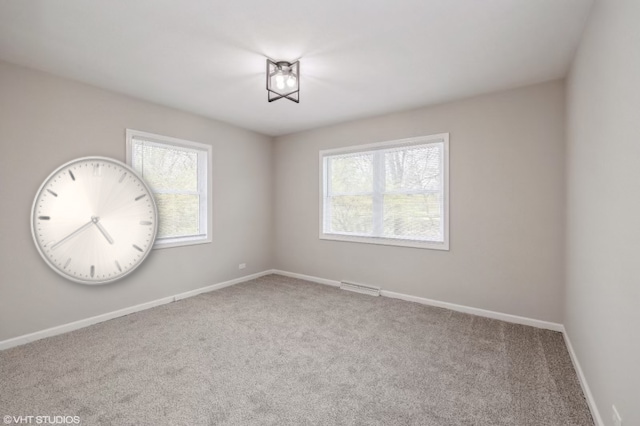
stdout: **4:39**
